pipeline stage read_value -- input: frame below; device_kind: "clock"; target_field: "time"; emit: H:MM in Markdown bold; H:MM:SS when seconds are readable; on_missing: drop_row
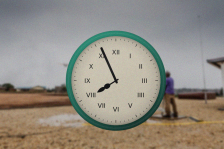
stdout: **7:56**
